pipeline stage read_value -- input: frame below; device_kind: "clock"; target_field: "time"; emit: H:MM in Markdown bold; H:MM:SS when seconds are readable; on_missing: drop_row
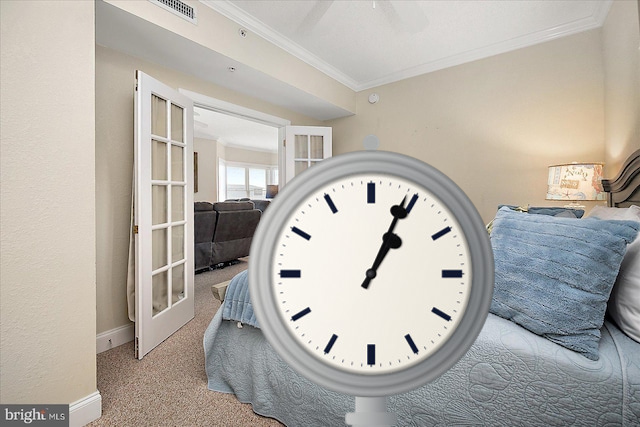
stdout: **1:04**
